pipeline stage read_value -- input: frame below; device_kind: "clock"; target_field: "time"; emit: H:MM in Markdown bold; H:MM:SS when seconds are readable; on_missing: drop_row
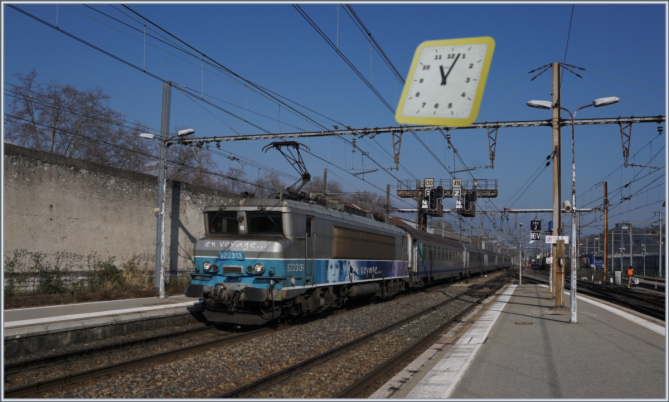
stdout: **11:03**
